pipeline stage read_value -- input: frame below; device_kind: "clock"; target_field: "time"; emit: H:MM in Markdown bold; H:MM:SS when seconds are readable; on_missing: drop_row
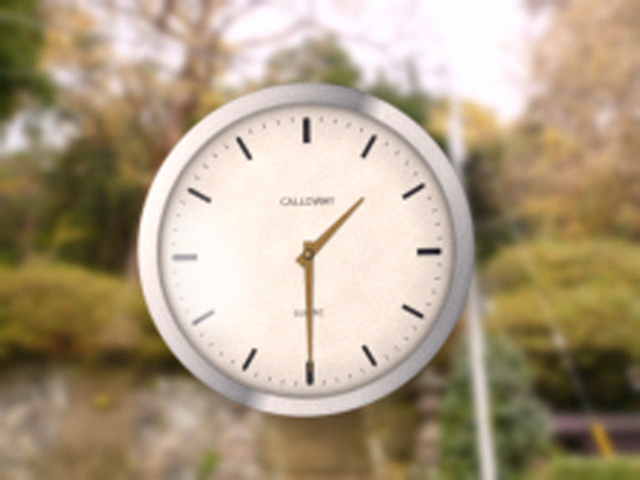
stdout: **1:30**
